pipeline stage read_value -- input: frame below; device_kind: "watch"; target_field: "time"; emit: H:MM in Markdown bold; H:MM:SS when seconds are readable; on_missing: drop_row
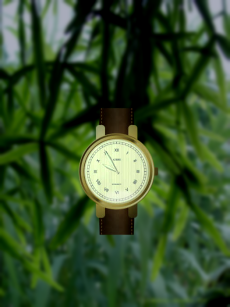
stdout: **9:55**
